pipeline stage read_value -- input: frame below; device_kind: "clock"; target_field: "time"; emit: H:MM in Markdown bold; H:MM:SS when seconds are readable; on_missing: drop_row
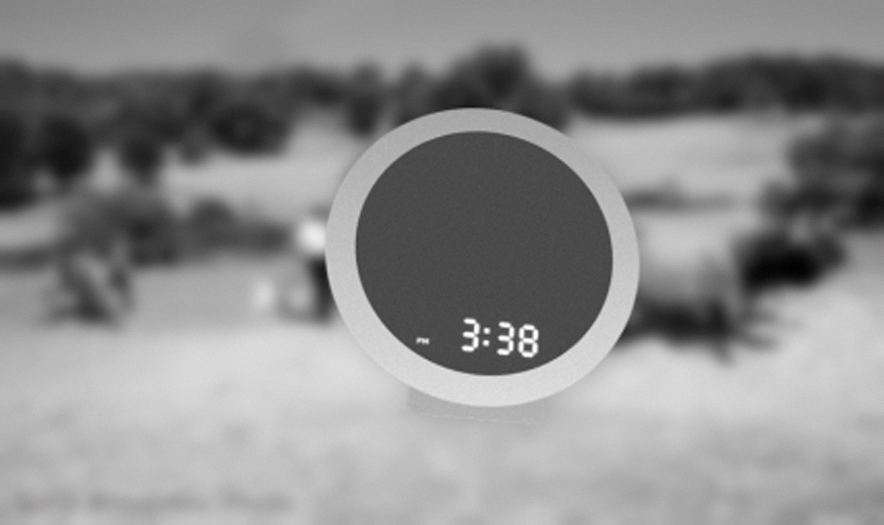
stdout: **3:38**
